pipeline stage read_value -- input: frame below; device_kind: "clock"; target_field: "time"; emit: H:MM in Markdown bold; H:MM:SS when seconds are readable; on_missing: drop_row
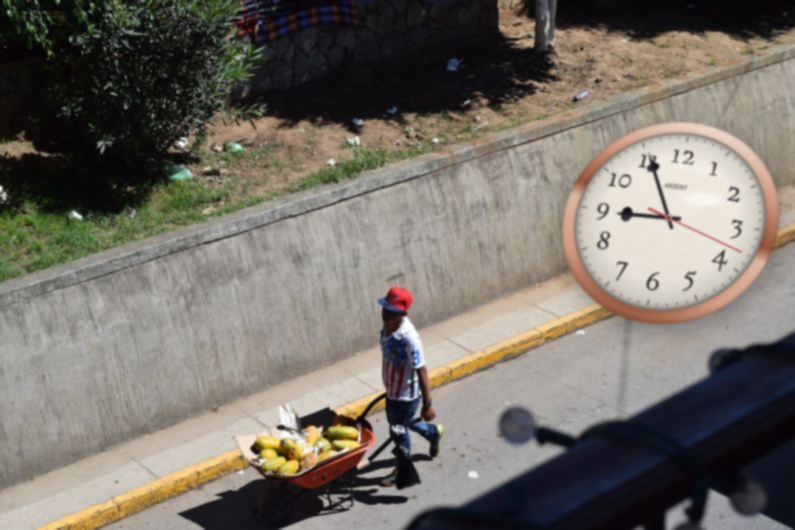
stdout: **8:55:18**
